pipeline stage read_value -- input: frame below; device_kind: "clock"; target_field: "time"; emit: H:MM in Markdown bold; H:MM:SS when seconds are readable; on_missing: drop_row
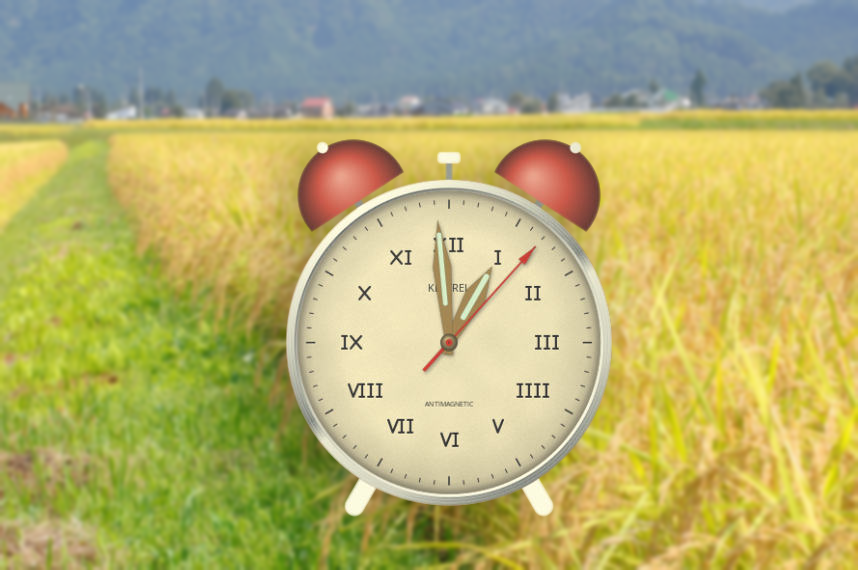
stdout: **12:59:07**
